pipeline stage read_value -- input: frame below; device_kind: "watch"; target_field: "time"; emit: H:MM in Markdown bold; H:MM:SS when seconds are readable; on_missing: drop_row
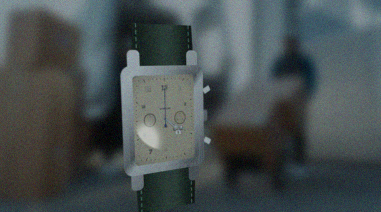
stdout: **4:20**
